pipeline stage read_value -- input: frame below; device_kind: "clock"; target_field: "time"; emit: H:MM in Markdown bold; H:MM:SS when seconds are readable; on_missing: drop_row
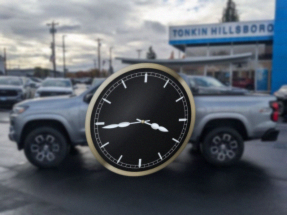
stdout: **3:44**
